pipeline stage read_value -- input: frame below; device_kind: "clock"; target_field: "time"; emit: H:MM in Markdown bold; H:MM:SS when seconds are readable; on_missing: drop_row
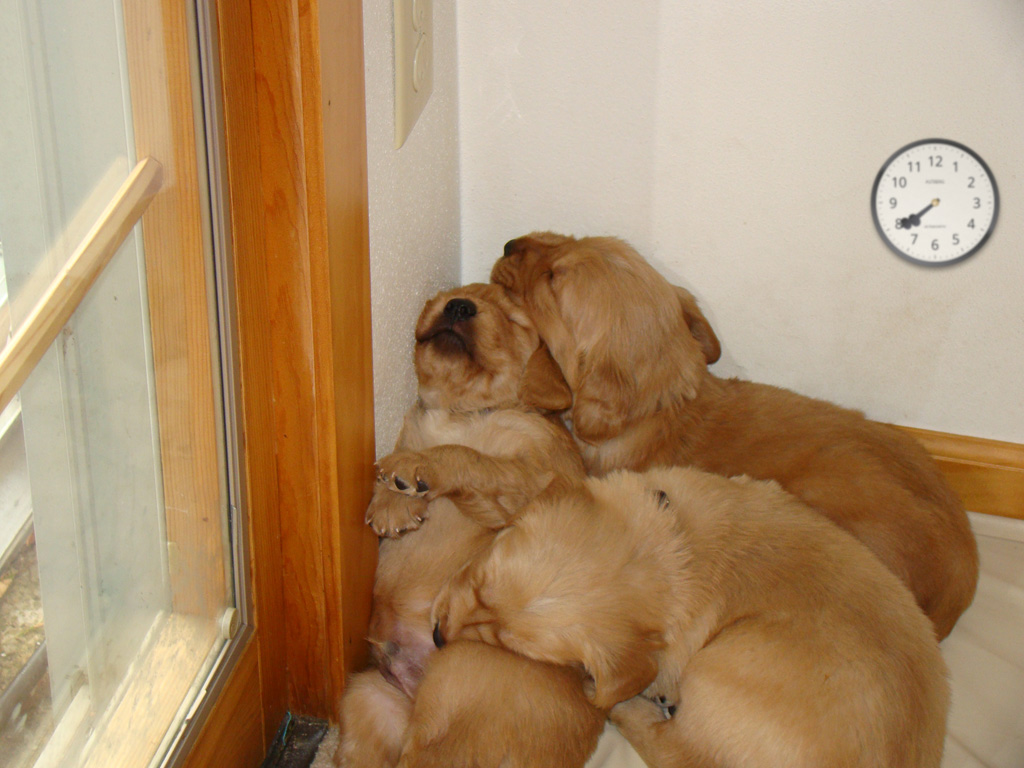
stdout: **7:39**
